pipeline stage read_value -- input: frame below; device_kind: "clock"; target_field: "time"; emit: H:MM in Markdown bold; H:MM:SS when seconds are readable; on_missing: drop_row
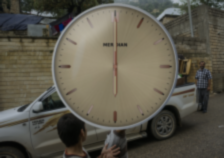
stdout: **6:00**
